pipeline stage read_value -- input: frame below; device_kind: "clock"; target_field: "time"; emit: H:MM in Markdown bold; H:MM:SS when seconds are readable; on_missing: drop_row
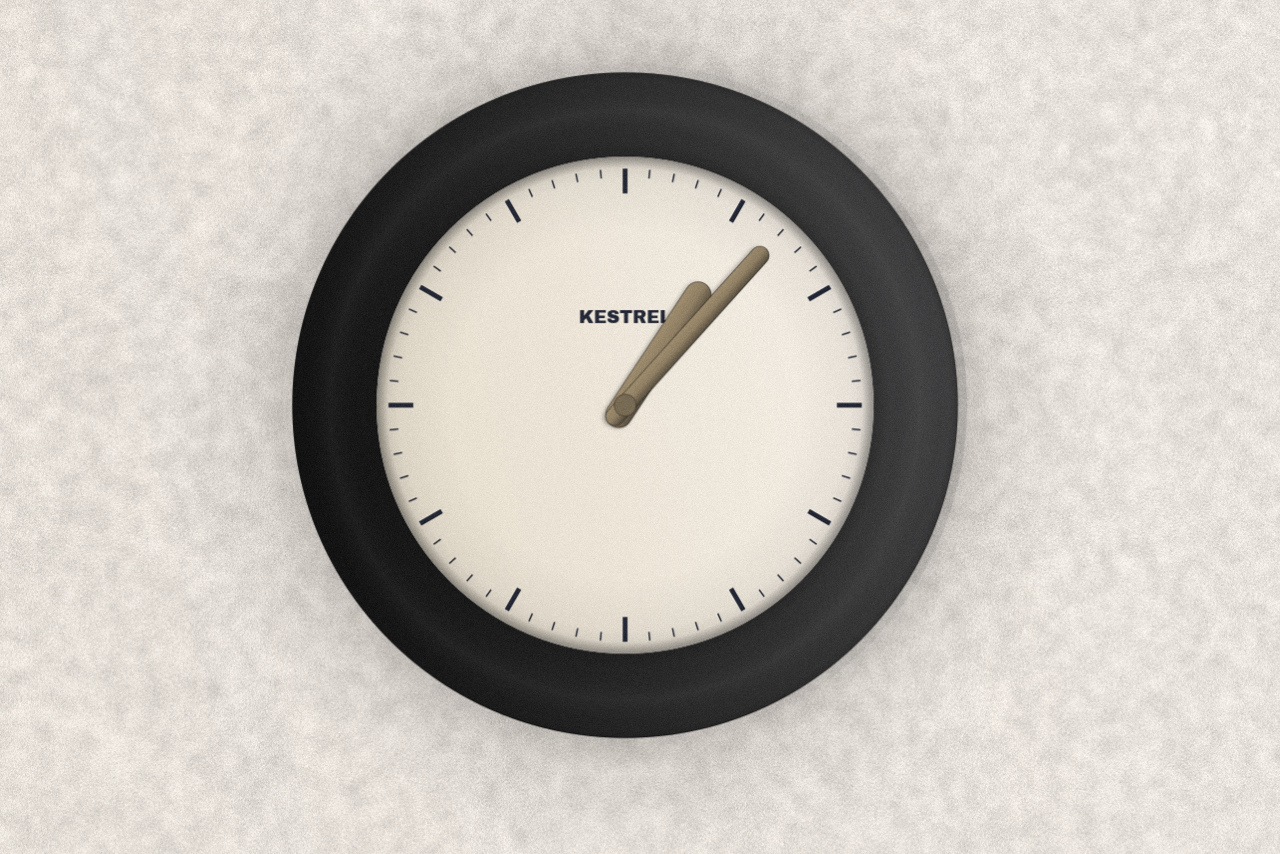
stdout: **1:07**
